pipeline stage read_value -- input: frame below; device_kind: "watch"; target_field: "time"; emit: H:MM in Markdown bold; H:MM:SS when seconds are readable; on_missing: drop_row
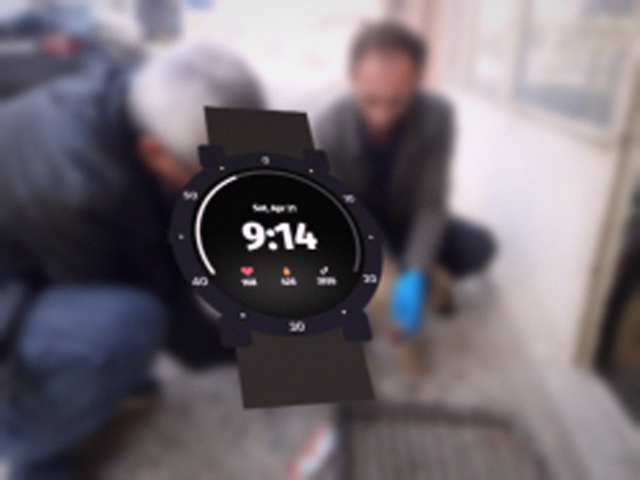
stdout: **9:14**
